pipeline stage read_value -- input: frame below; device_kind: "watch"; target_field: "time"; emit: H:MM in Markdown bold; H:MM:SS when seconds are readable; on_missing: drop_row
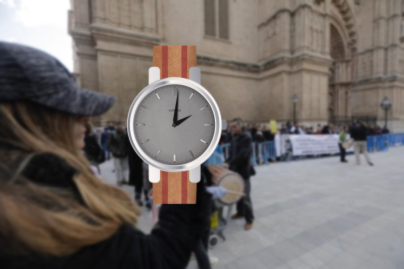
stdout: **2:01**
